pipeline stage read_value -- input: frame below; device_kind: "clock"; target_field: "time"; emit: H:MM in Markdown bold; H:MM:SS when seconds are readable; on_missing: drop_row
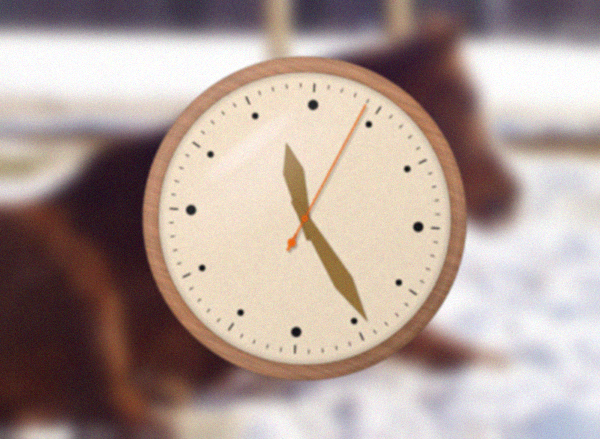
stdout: **11:24:04**
